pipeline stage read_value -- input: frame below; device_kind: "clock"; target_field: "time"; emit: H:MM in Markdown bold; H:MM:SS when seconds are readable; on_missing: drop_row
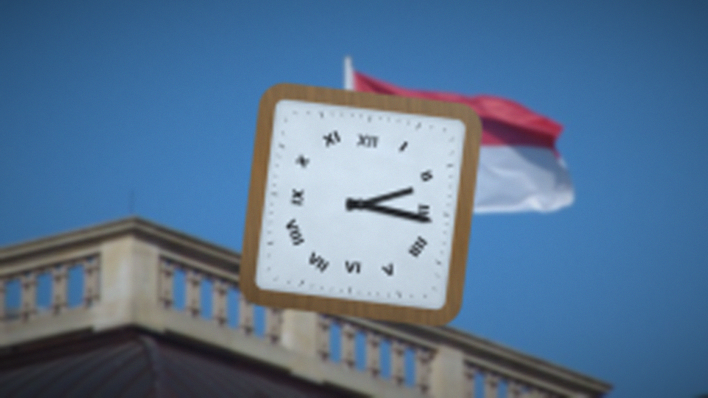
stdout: **2:16**
